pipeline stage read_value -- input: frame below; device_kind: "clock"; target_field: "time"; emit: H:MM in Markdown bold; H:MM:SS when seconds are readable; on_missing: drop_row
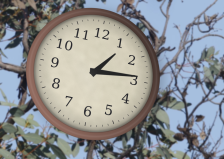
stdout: **1:14**
